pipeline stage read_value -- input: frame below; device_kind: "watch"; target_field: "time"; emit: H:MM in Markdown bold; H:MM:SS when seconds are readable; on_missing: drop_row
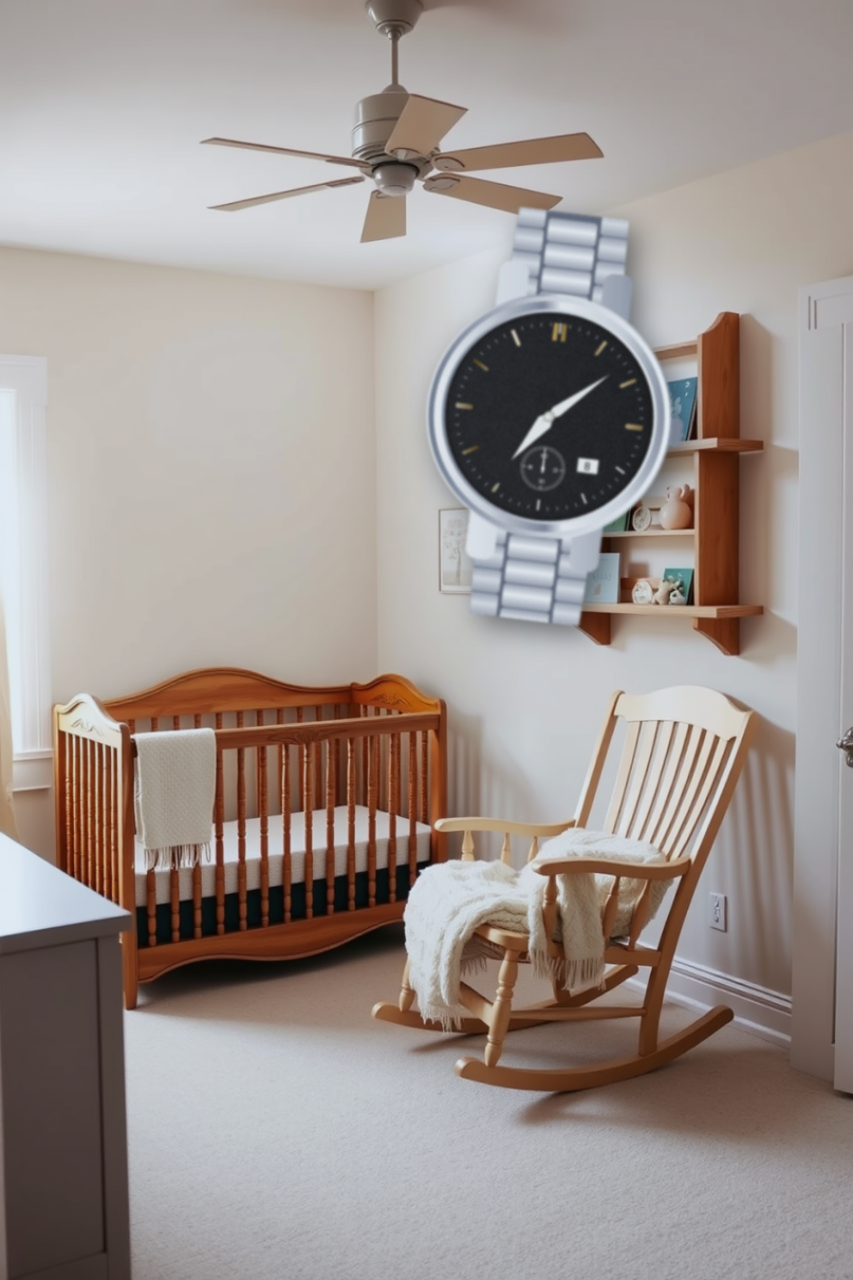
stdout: **7:08**
